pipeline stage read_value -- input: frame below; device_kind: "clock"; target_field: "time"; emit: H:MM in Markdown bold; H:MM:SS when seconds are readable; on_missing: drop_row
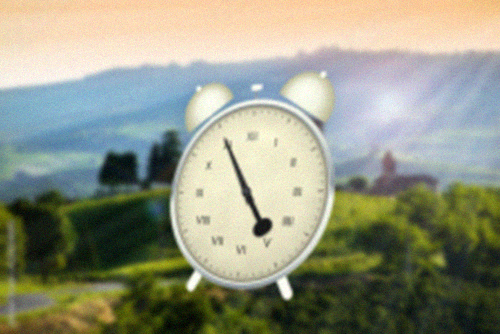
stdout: **4:55**
